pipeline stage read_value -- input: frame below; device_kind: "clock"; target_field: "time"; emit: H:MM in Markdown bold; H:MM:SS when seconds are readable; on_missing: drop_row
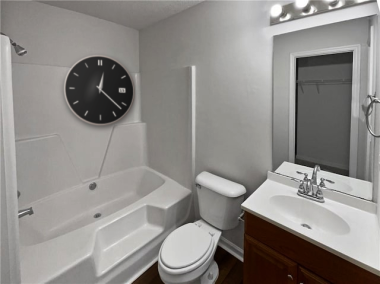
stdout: **12:22**
